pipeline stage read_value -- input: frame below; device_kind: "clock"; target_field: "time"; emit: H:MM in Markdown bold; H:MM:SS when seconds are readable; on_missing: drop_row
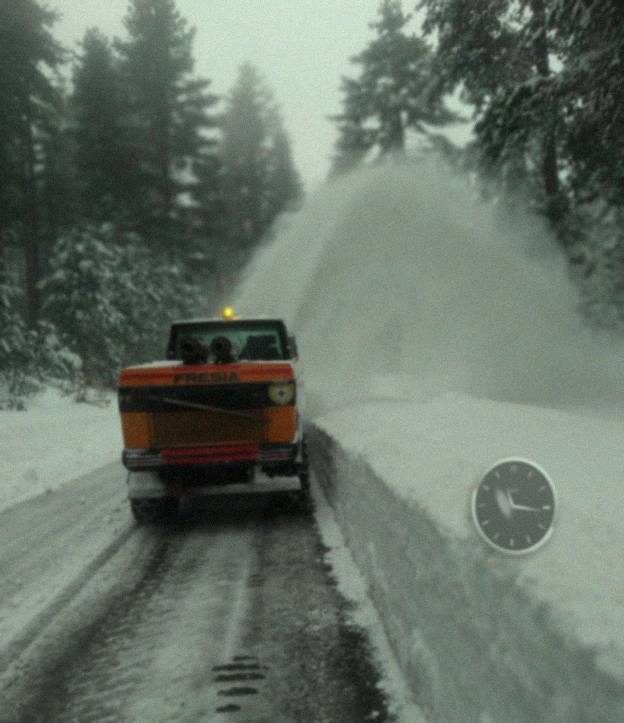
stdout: **11:16**
